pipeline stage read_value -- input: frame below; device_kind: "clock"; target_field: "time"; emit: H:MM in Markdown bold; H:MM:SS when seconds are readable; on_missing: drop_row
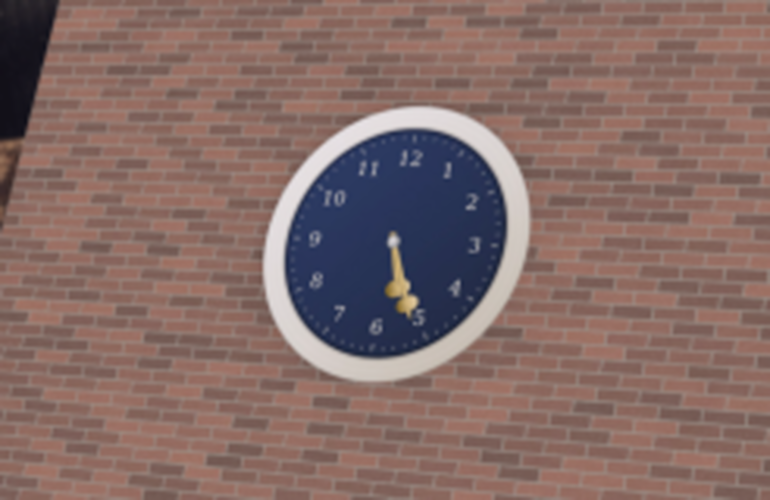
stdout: **5:26**
